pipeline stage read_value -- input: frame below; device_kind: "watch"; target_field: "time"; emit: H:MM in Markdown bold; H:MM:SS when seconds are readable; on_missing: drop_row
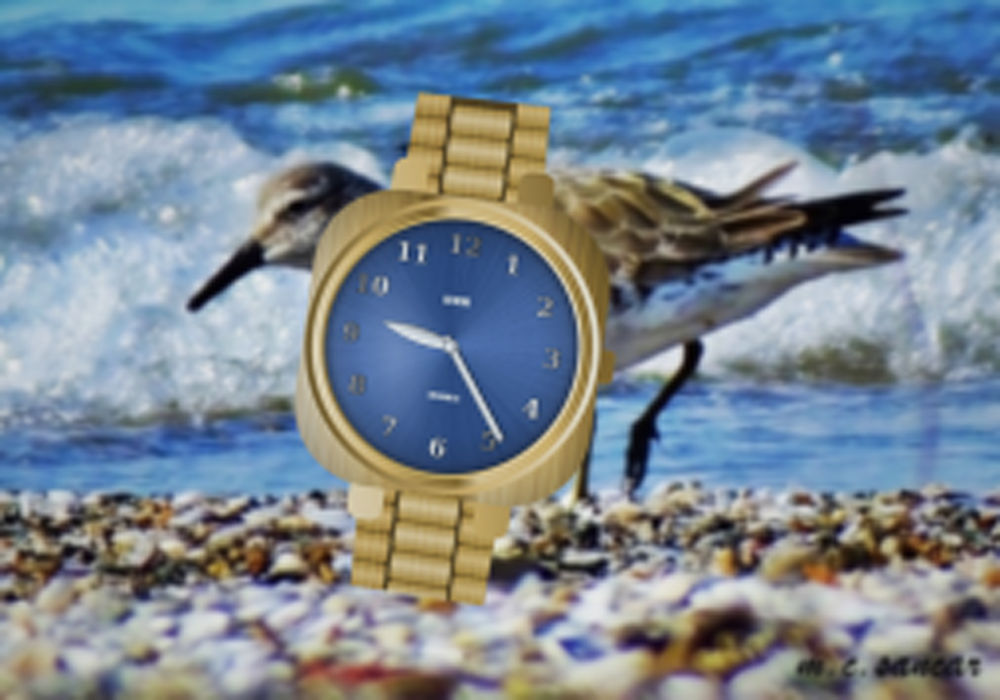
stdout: **9:24**
